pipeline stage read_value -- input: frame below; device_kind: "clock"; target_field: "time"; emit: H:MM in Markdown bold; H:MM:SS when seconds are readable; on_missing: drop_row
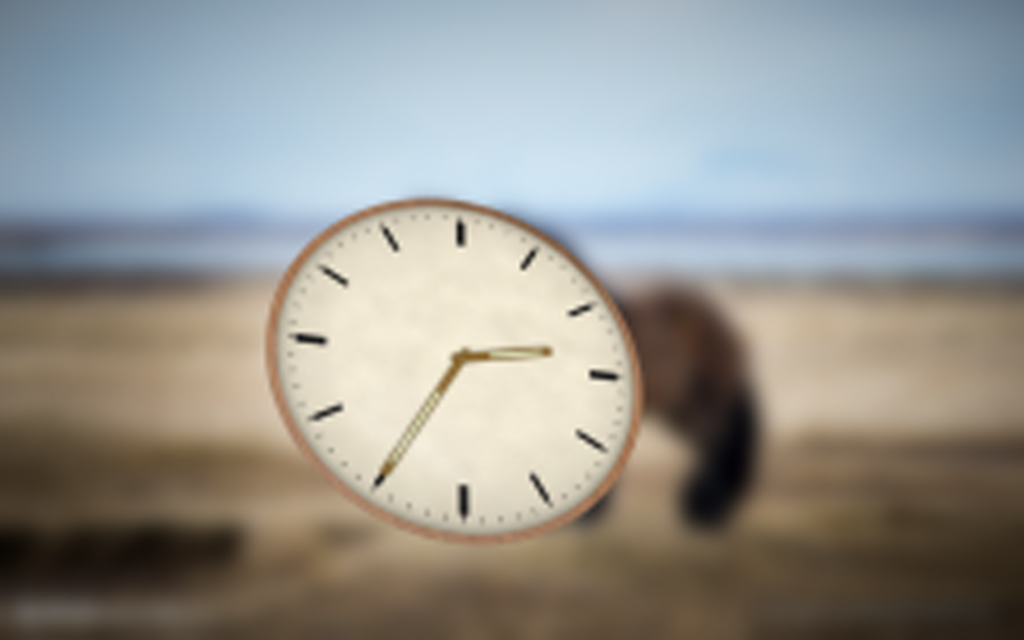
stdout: **2:35**
